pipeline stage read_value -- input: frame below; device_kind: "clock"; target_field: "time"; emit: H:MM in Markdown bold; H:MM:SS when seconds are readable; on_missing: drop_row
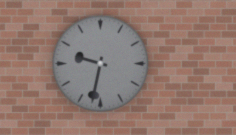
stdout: **9:32**
